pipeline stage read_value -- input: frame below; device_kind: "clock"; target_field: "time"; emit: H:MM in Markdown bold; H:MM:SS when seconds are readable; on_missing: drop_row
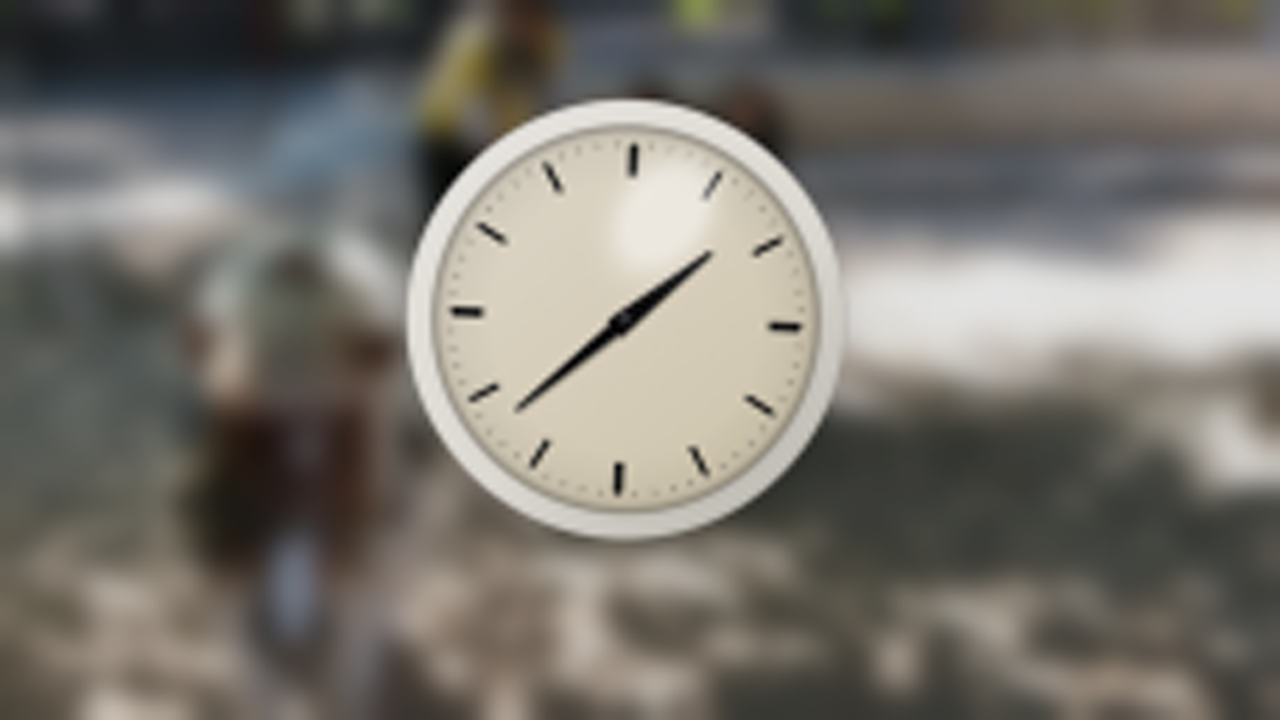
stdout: **1:38**
